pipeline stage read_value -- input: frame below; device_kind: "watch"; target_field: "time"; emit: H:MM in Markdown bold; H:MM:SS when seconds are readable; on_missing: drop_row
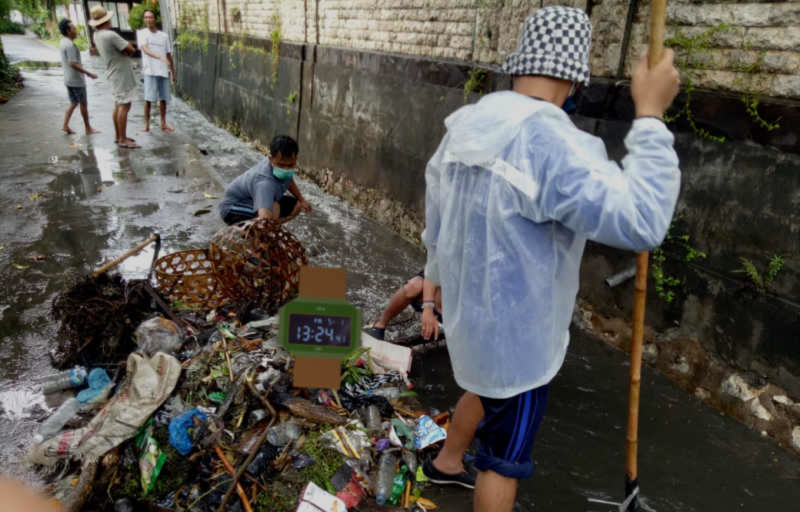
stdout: **13:24**
